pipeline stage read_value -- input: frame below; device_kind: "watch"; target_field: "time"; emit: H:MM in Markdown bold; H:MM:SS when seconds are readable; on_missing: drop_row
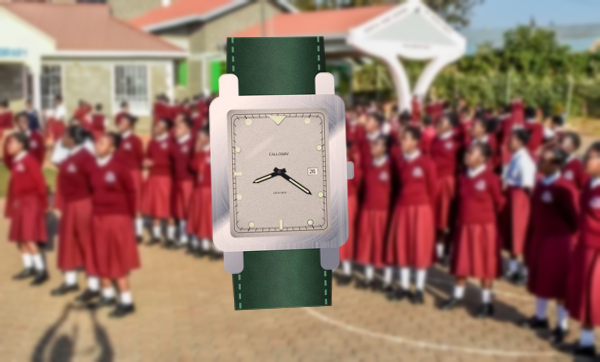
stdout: **8:21**
